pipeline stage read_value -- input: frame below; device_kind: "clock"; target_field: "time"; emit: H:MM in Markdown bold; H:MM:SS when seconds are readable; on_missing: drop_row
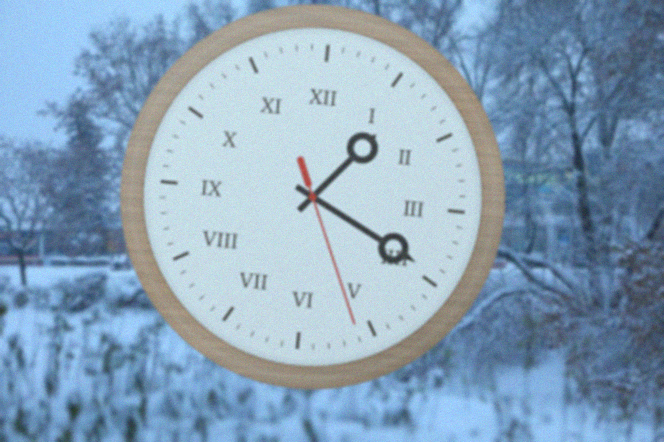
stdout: **1:19:26**
